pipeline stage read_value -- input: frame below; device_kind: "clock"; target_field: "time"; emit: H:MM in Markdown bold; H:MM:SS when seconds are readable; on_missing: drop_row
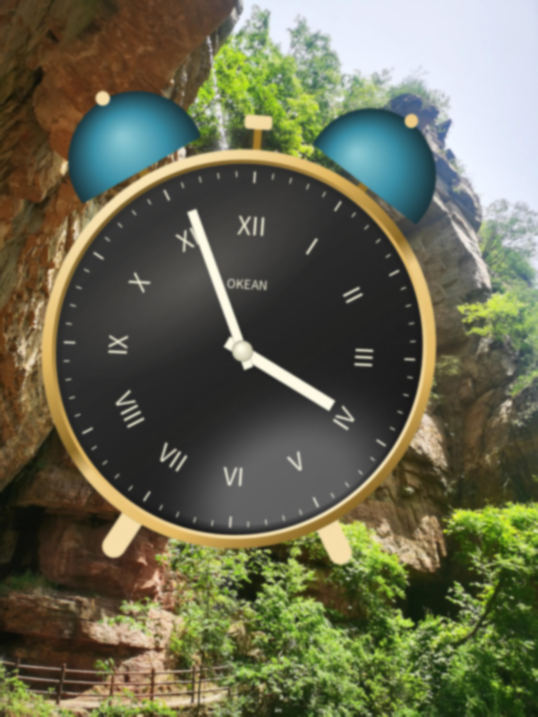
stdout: **3:56**
